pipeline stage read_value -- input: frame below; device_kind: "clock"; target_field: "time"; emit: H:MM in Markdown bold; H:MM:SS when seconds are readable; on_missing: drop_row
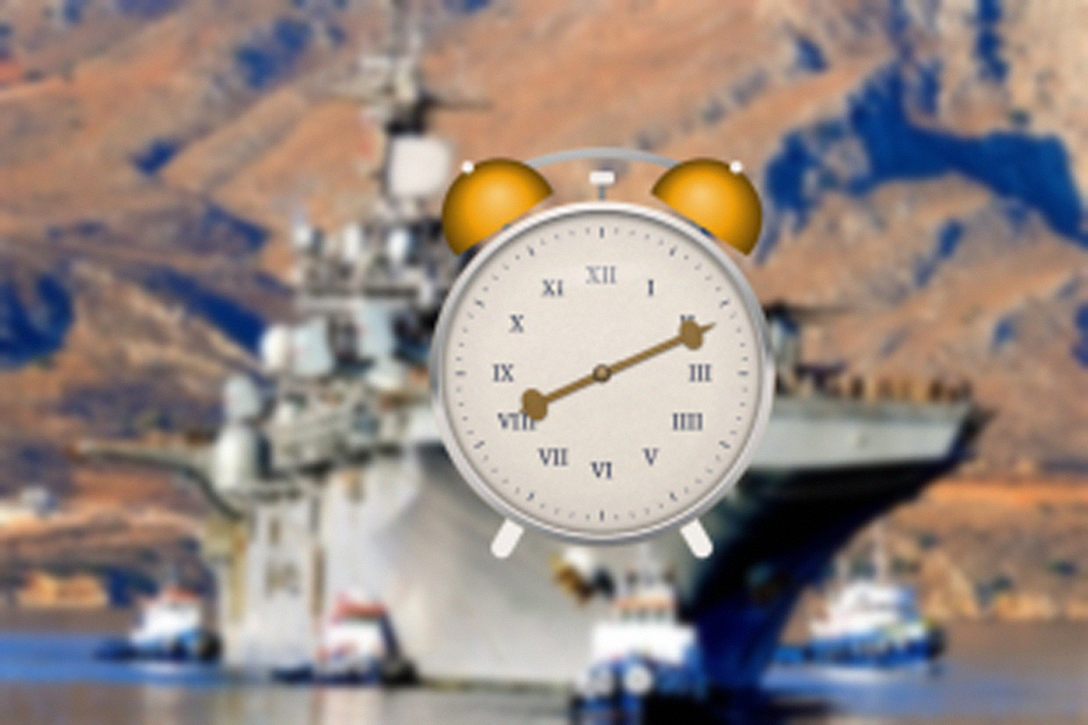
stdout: **8:11**
